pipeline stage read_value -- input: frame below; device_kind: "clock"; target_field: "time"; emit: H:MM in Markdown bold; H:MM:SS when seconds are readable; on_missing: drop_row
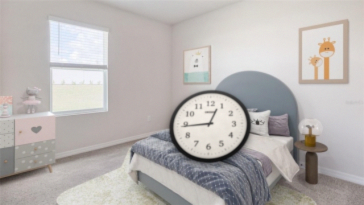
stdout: **12:44**
